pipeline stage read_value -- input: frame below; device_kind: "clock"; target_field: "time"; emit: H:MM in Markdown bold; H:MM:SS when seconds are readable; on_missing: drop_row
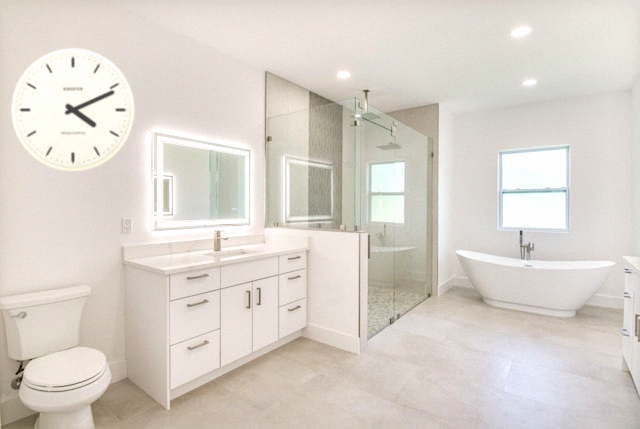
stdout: **4:11**
